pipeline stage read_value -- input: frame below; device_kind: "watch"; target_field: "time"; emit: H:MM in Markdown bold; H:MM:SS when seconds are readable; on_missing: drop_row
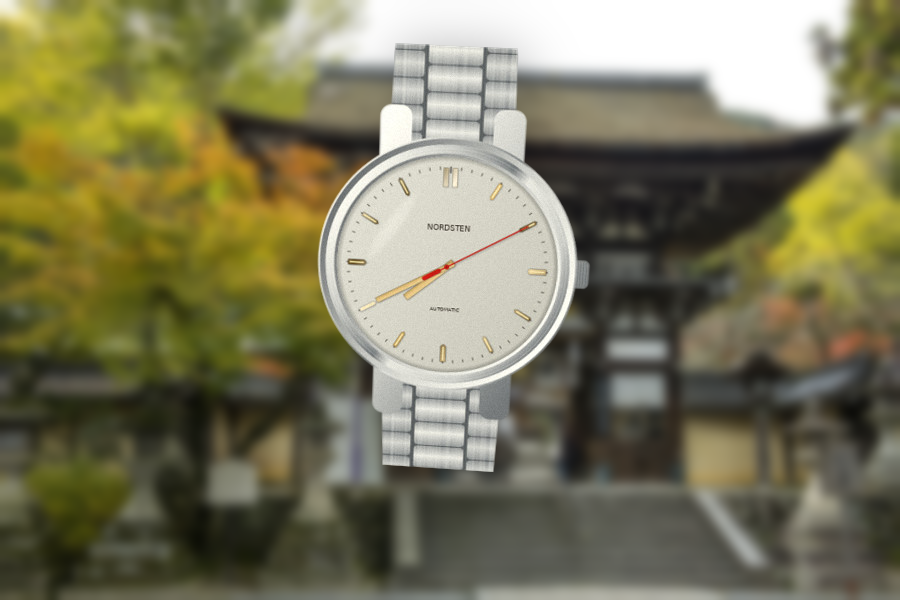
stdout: **7:40:10**
